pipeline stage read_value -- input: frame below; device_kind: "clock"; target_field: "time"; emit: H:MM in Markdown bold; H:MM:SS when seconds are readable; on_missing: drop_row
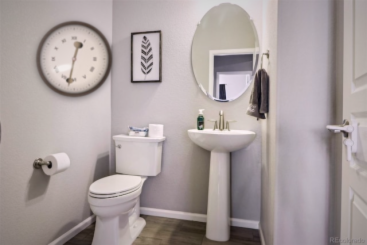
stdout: **12:32**
